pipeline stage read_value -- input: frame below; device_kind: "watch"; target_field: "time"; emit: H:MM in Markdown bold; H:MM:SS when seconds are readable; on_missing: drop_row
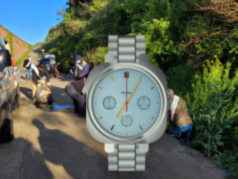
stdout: **7:05**
